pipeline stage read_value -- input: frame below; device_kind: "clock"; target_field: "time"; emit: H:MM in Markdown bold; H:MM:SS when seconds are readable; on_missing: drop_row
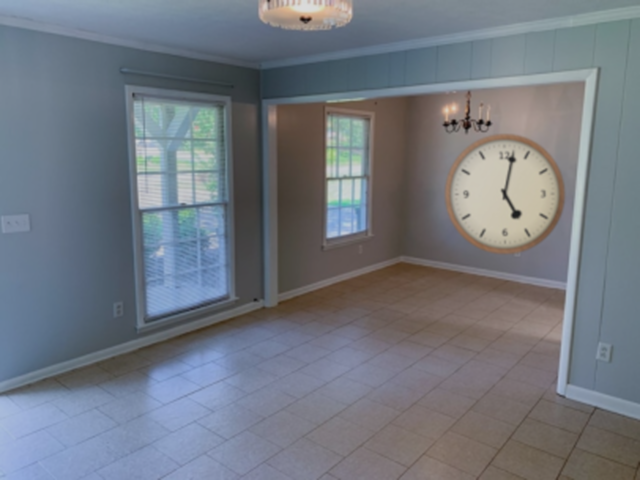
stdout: **5:02**
